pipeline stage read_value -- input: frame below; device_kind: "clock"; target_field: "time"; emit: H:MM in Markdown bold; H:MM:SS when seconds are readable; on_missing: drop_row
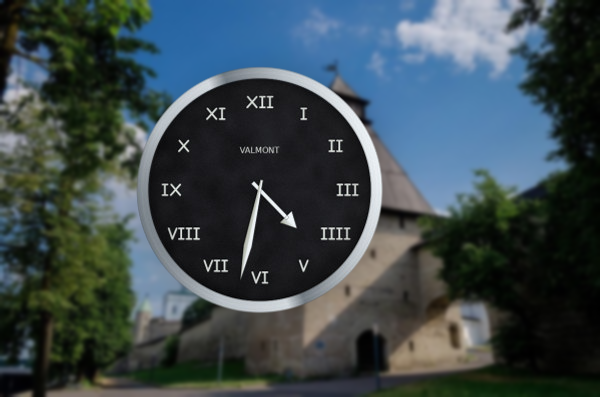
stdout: **4:32**
